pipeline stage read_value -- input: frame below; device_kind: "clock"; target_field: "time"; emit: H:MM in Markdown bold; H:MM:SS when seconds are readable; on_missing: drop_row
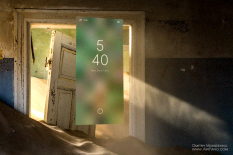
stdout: **5:40**
